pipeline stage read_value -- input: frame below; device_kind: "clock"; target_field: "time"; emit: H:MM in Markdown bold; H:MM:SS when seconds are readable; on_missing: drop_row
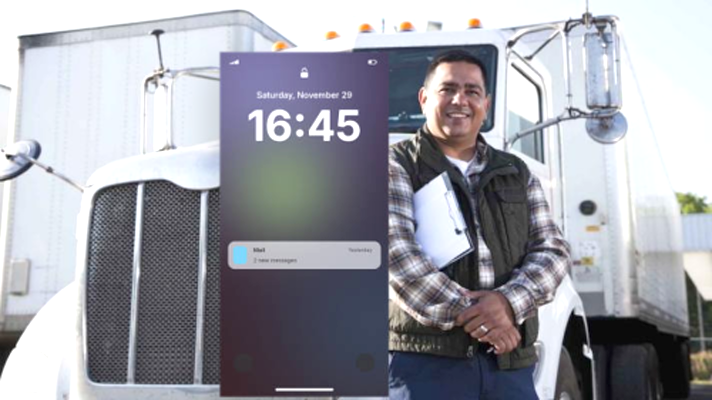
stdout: **16:45**
